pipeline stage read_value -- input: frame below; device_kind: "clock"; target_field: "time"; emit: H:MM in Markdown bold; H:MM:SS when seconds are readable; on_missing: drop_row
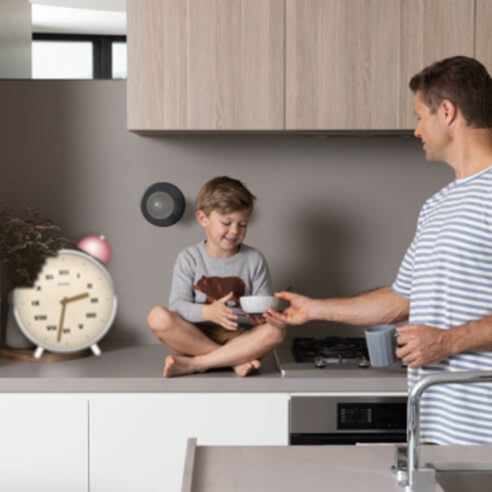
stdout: **2:32**
